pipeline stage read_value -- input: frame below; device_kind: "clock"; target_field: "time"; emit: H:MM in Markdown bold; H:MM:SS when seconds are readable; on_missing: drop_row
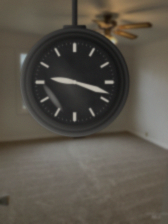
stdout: **9:18**
